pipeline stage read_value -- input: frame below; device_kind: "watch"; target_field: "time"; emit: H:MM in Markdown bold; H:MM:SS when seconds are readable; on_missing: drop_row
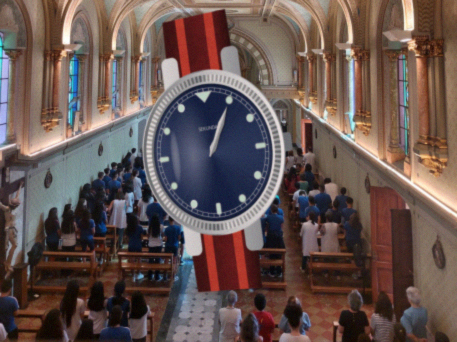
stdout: **1:05**
